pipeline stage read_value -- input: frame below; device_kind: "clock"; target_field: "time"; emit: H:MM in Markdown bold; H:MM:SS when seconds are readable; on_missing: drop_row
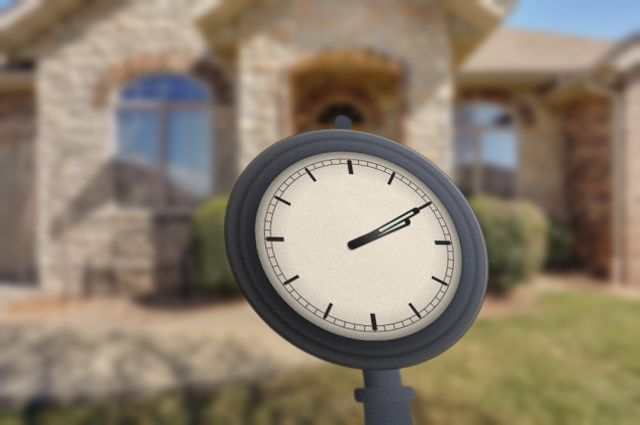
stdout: **2:10**
